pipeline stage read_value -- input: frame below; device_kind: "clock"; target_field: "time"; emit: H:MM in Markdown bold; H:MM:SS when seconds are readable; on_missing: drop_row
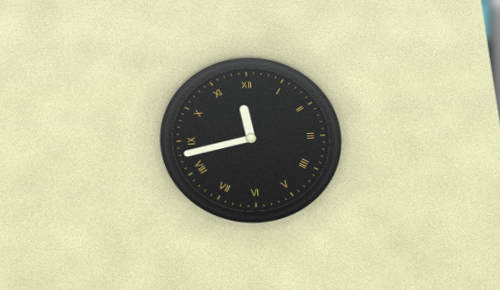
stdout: **11:43**
